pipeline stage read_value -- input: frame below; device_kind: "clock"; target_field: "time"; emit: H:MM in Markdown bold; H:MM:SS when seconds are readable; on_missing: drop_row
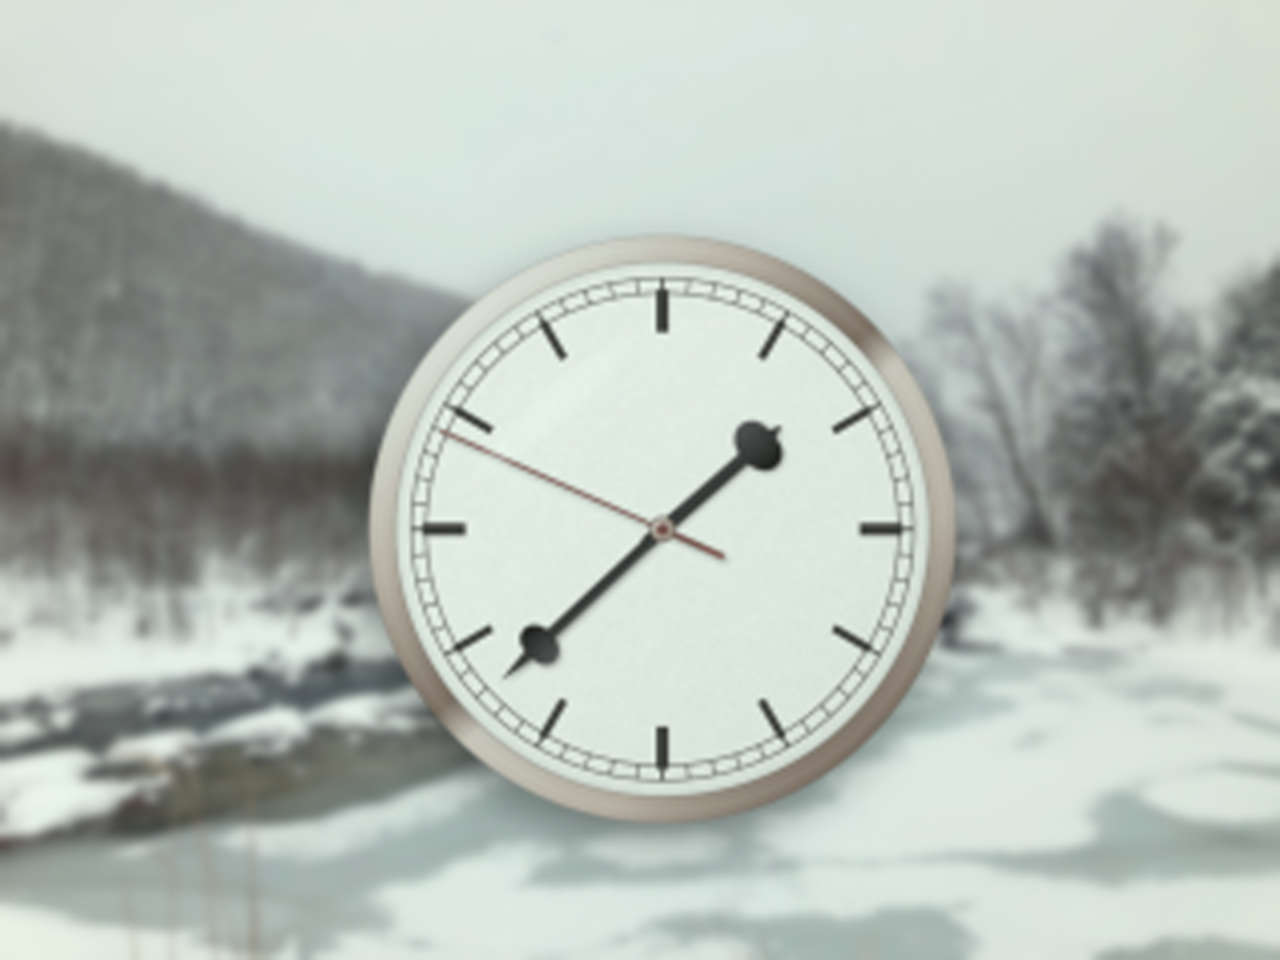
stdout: **1:37:49**
